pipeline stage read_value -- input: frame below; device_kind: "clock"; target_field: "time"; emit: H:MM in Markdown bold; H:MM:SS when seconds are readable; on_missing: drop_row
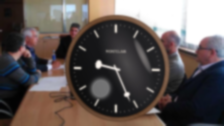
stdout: **9:26**
